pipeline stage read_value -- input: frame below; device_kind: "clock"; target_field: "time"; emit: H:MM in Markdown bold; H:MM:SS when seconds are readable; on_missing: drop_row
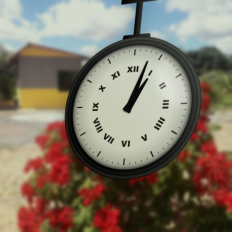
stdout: **1:03**
